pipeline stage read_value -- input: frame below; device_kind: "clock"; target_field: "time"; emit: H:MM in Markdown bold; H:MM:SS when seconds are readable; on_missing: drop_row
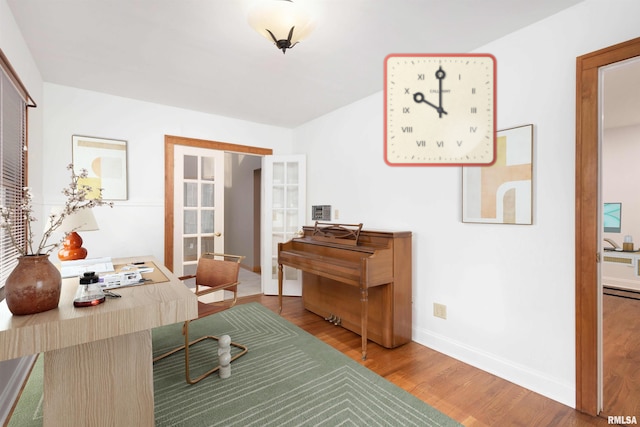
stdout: **10:00**
